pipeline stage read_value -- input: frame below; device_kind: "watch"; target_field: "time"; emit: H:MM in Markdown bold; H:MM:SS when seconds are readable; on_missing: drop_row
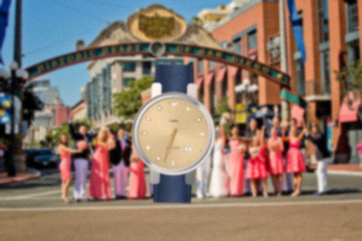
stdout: **6:33**
